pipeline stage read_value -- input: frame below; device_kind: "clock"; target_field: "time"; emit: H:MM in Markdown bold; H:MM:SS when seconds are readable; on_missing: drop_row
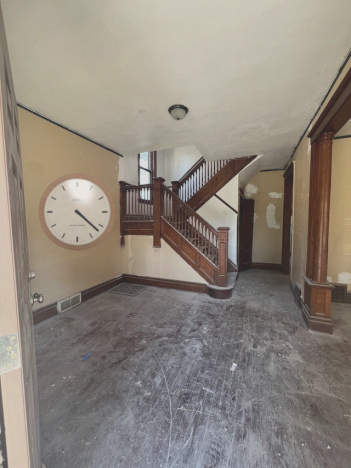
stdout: **4:22**
